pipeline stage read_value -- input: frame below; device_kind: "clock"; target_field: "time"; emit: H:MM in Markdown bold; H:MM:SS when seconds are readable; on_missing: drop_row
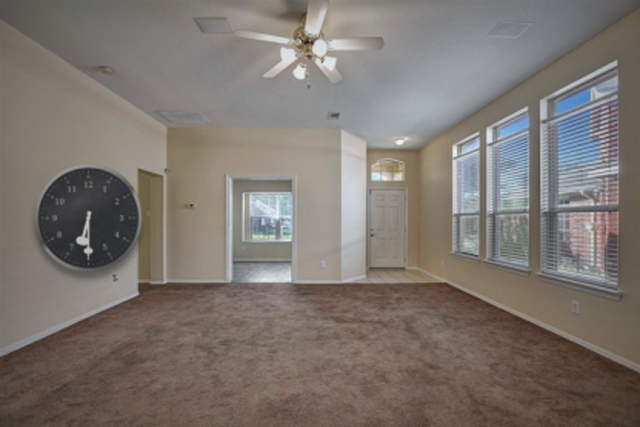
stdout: **6:30**
